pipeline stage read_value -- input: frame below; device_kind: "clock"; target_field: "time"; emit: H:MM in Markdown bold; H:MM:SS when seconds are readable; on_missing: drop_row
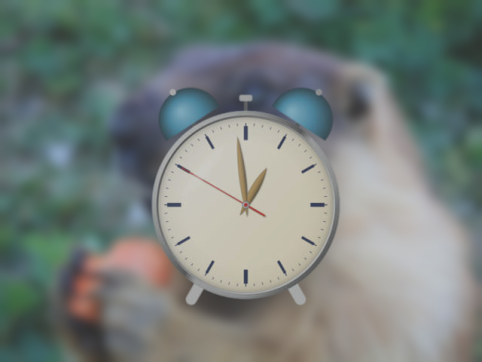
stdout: **12:58:50**
